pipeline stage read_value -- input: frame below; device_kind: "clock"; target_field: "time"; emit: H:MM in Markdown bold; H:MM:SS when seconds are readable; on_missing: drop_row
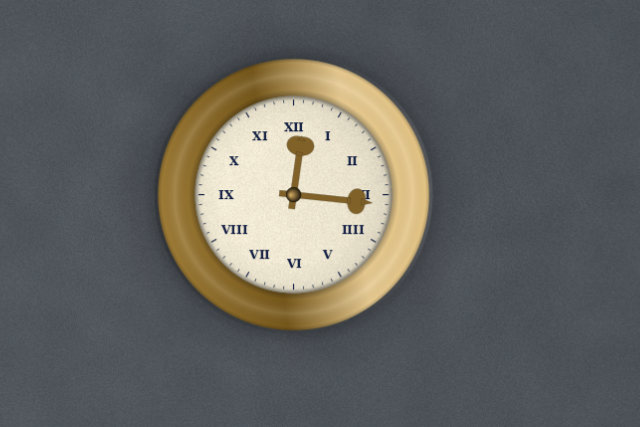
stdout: **12:16**
